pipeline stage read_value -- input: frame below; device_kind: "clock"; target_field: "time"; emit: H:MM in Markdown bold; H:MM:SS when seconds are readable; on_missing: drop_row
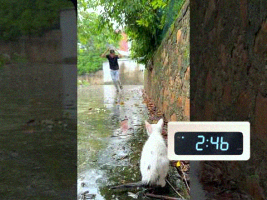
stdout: **2:46**
